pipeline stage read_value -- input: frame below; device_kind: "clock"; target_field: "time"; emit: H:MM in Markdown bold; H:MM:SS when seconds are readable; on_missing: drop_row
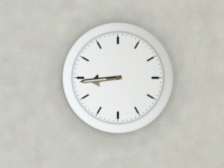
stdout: **8:44**
